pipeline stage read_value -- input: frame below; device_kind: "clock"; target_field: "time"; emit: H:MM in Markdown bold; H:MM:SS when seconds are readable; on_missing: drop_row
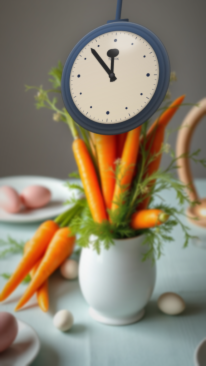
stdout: **11:53**
